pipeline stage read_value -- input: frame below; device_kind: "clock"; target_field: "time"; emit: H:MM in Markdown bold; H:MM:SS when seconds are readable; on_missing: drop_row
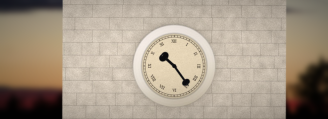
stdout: **10:24**
